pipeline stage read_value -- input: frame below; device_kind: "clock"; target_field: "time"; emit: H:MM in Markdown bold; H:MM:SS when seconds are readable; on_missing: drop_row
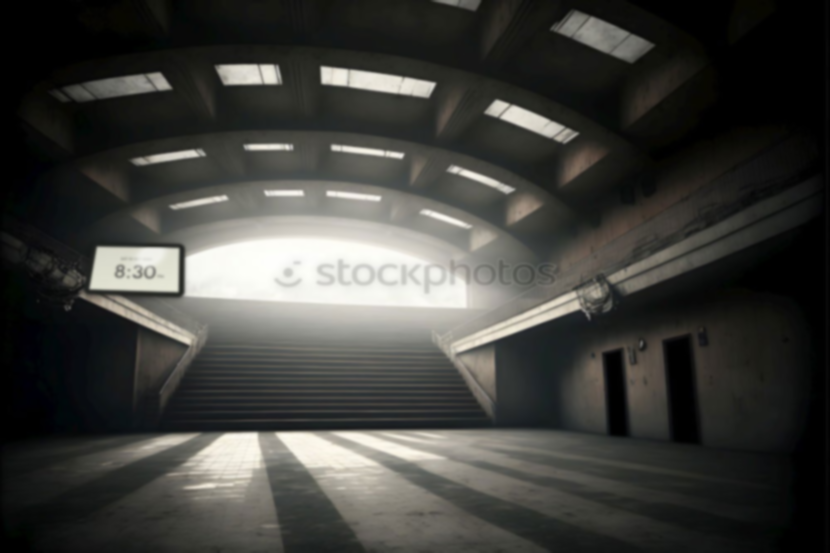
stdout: **8:30**
